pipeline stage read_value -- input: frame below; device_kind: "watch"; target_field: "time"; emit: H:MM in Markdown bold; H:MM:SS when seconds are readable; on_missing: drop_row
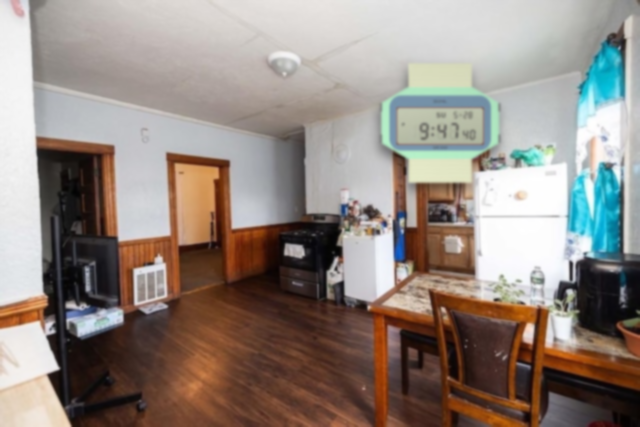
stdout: **9:47**
